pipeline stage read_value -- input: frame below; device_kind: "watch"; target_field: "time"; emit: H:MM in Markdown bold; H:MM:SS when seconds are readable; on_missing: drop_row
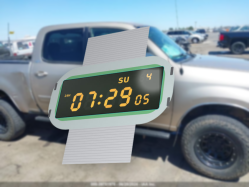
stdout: **7:29:05**
